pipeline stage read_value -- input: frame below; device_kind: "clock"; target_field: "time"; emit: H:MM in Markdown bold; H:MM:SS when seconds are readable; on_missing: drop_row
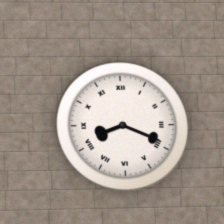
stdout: **8:19**
